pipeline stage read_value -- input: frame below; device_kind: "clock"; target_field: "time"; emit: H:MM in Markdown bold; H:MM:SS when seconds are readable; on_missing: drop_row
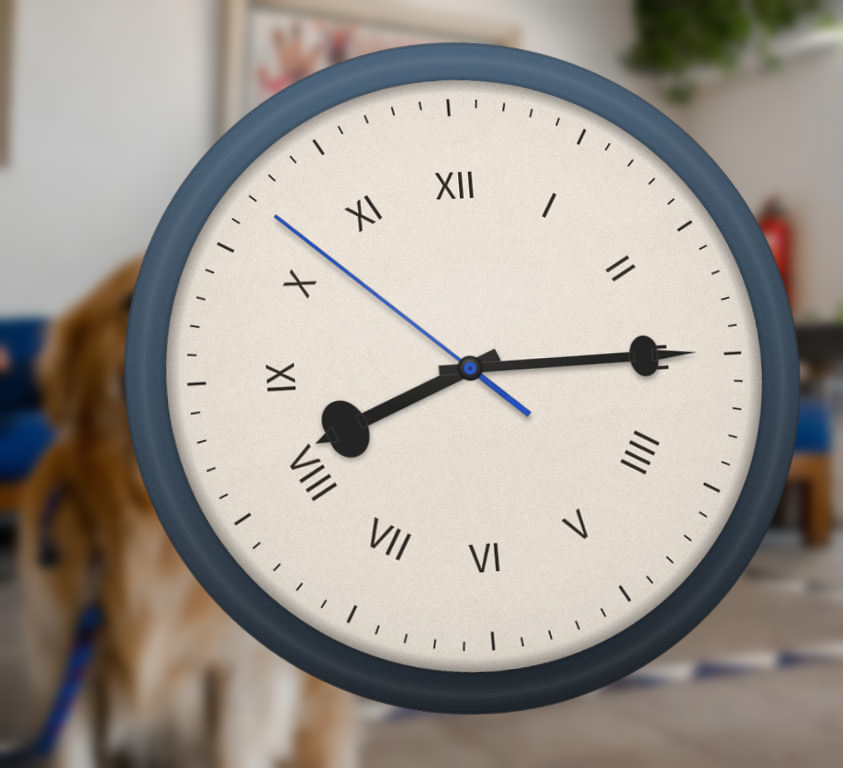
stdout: **8:14:52**
